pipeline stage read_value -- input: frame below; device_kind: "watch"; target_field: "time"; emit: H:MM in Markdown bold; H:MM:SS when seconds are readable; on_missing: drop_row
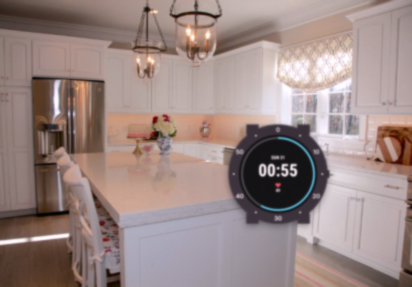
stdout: **0:55**
